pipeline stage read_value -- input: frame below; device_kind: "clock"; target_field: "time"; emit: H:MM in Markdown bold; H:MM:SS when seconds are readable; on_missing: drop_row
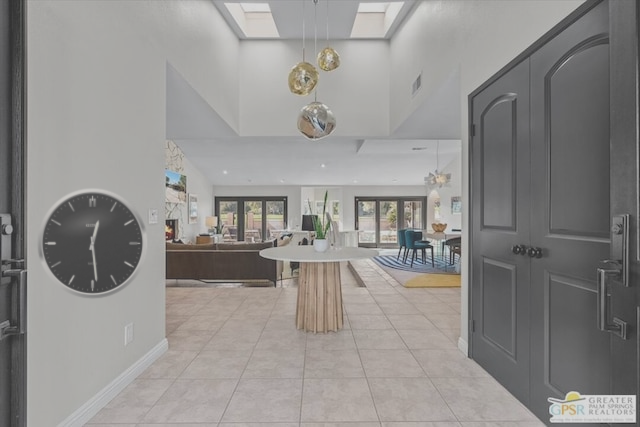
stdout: **12:29**
